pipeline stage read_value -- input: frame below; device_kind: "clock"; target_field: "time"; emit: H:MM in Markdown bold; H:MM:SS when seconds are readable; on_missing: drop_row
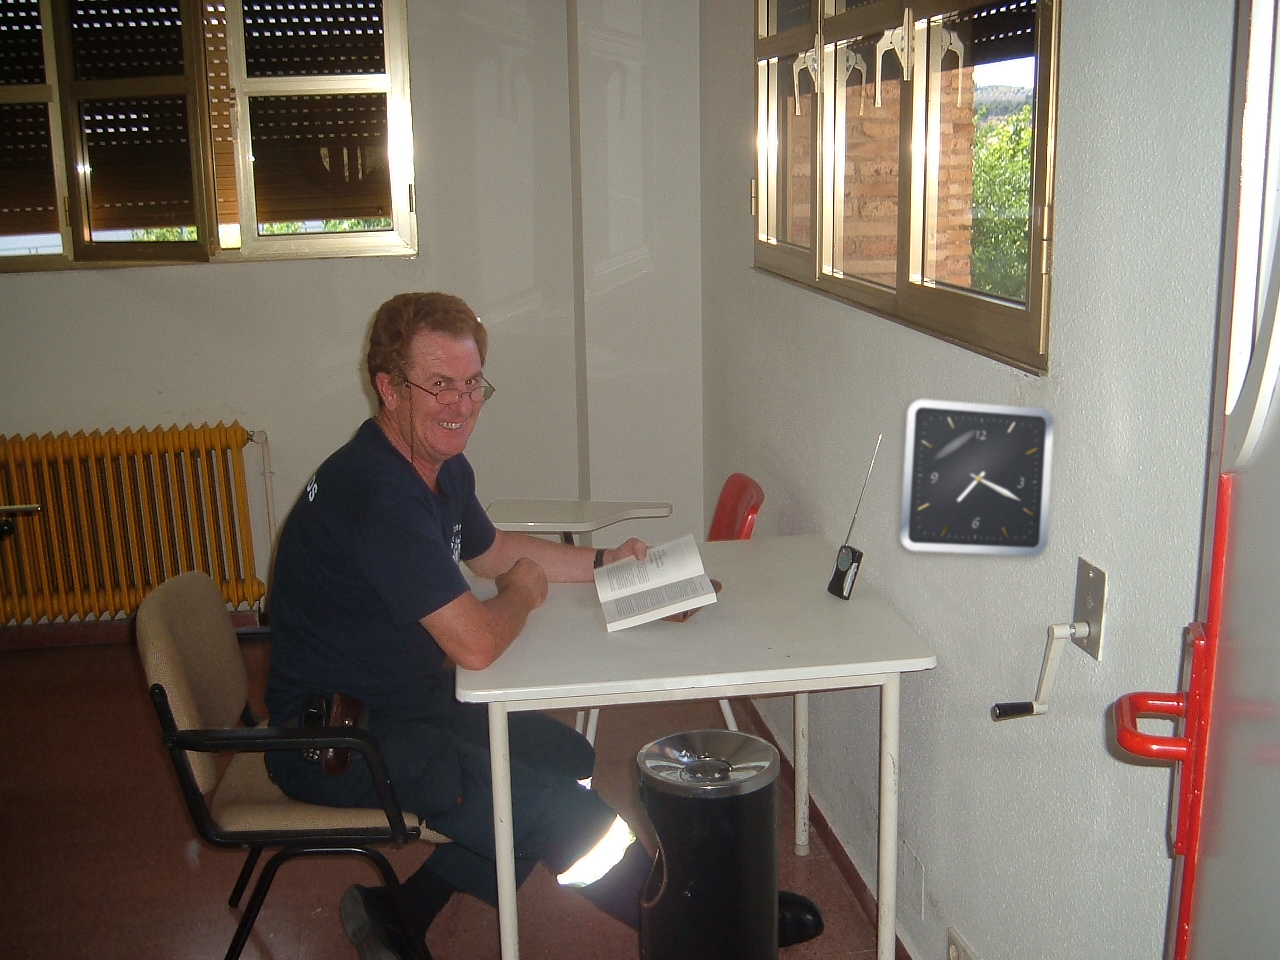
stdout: **7:19**
